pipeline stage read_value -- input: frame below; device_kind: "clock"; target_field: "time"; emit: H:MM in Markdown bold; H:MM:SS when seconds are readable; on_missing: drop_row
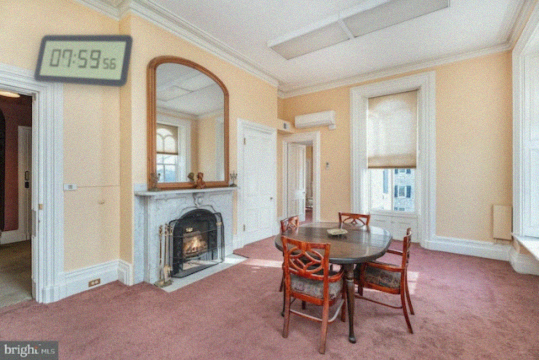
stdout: **7:59**
